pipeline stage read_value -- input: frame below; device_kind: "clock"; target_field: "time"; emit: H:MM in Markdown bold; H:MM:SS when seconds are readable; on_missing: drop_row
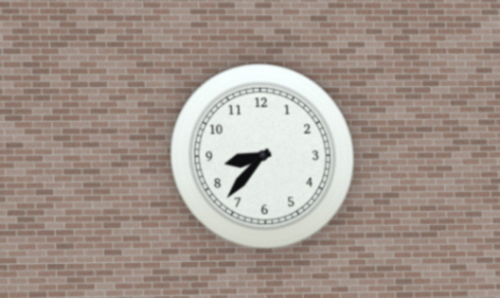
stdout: **8:37**
